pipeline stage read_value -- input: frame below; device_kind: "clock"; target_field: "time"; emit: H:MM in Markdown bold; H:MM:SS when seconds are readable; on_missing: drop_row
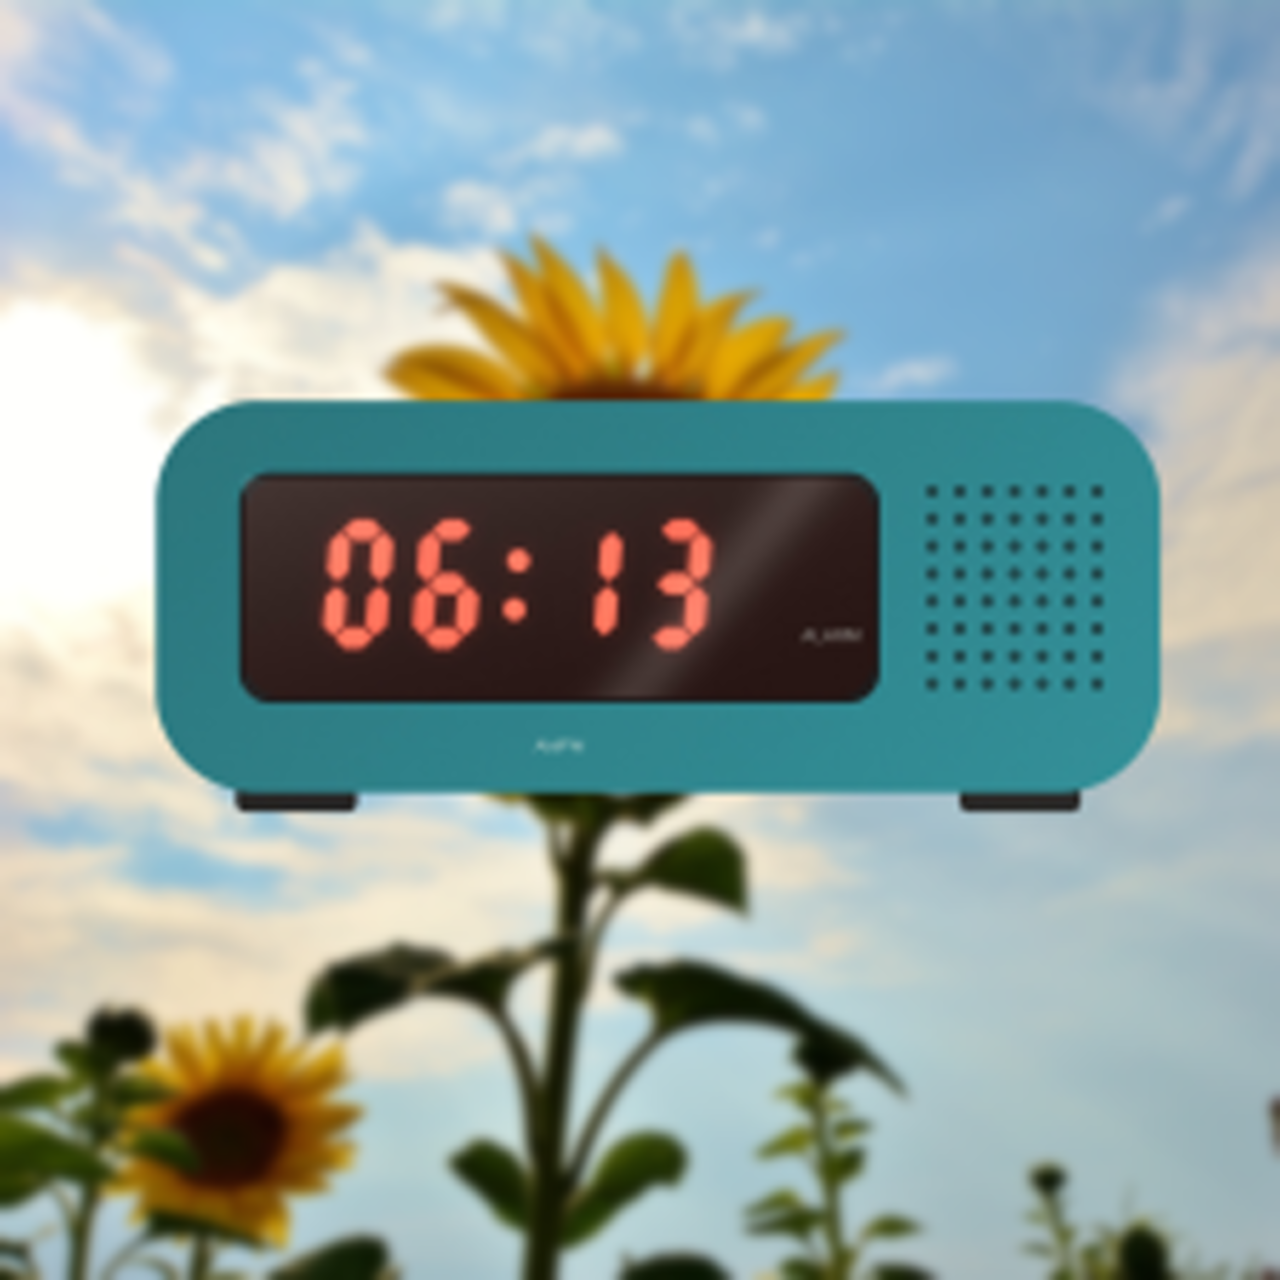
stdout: **6:13**
